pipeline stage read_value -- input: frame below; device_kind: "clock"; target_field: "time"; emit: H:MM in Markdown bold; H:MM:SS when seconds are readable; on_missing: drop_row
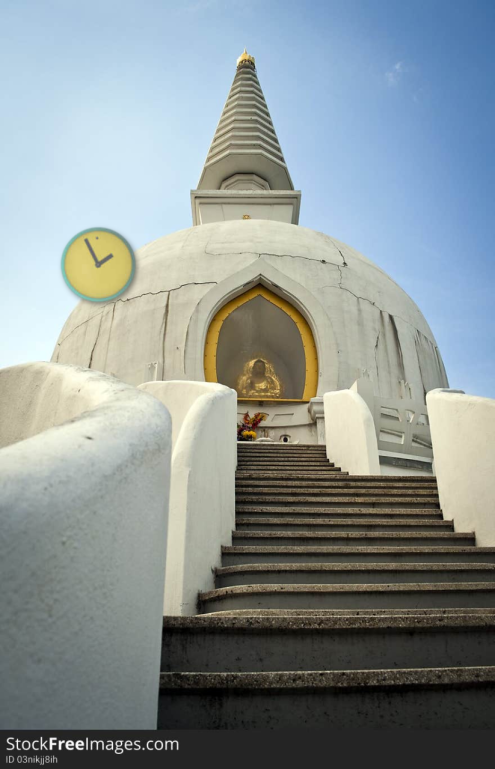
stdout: **1:56**
